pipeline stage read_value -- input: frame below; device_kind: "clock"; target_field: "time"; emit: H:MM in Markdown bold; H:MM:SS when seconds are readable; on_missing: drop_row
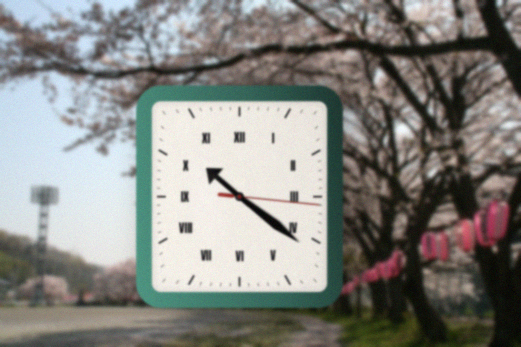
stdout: **10:21:16**
